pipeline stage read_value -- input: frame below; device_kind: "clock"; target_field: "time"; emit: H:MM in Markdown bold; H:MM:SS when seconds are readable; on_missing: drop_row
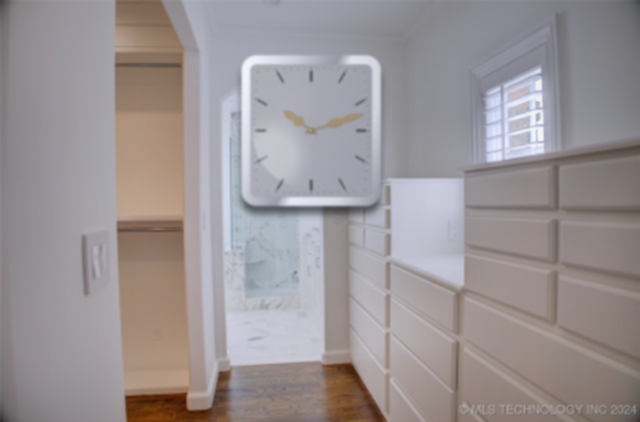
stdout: **10:12**
